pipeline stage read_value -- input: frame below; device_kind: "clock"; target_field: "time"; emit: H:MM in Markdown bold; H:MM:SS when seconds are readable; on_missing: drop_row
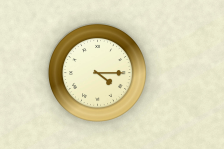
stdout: **4:15**
